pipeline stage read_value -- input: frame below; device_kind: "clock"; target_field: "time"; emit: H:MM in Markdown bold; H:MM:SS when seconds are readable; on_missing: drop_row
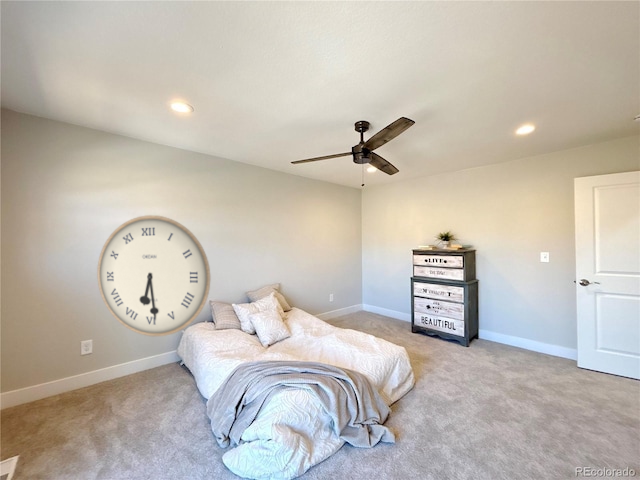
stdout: **6:29**
